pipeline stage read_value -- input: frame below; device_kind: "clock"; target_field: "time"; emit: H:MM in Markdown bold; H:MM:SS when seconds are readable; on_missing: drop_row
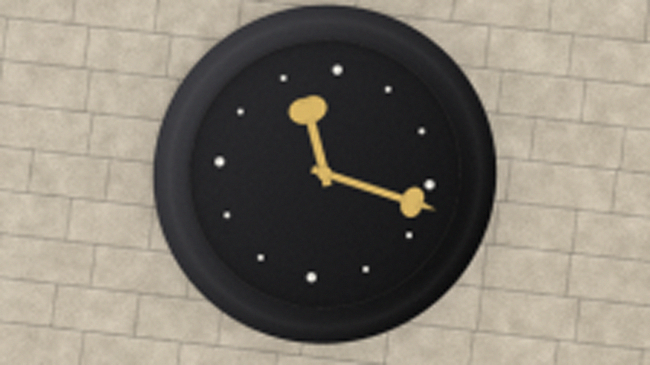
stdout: **11:17**
